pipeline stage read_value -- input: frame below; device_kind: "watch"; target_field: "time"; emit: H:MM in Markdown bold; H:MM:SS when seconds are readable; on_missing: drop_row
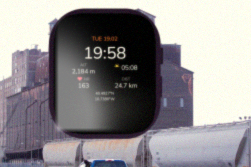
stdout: **19:58**
